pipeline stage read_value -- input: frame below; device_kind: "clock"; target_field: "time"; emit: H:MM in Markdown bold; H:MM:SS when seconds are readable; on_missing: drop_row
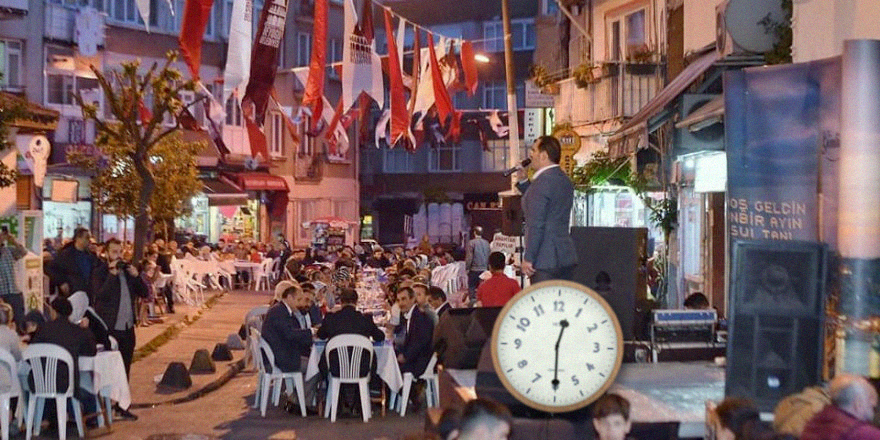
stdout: **12:30**
